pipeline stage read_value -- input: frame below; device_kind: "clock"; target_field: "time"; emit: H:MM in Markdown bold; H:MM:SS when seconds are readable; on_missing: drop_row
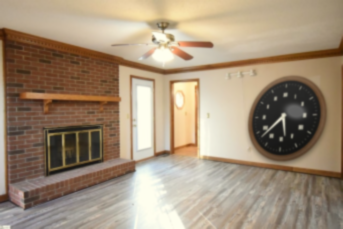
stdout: **5:38**
